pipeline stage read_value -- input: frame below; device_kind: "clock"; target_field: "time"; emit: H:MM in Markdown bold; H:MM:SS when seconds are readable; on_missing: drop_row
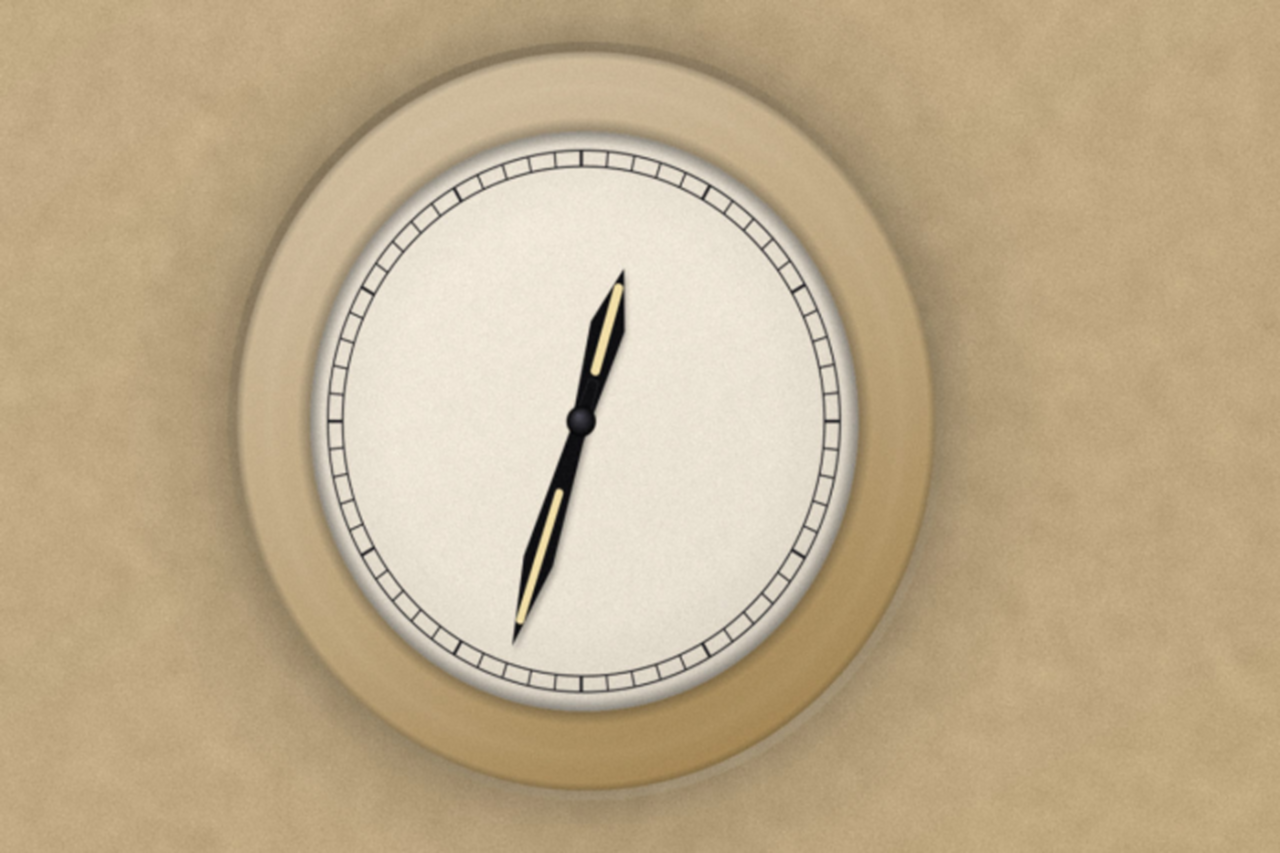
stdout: **12:33**
